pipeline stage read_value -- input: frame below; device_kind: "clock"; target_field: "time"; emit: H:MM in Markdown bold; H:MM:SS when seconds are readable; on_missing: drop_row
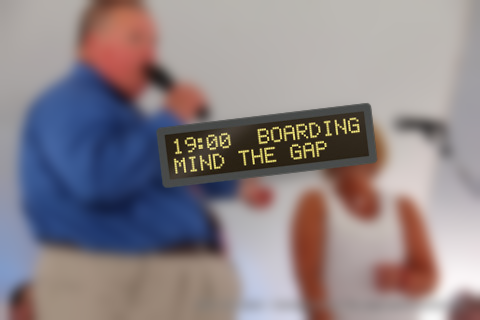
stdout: **19:00**
